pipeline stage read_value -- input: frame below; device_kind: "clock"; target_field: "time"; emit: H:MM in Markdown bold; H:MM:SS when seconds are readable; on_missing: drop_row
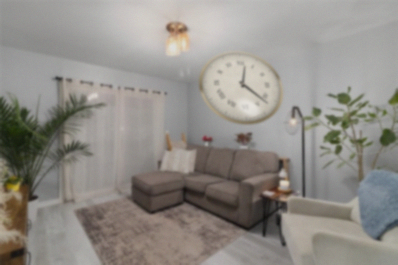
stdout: **12:22**
